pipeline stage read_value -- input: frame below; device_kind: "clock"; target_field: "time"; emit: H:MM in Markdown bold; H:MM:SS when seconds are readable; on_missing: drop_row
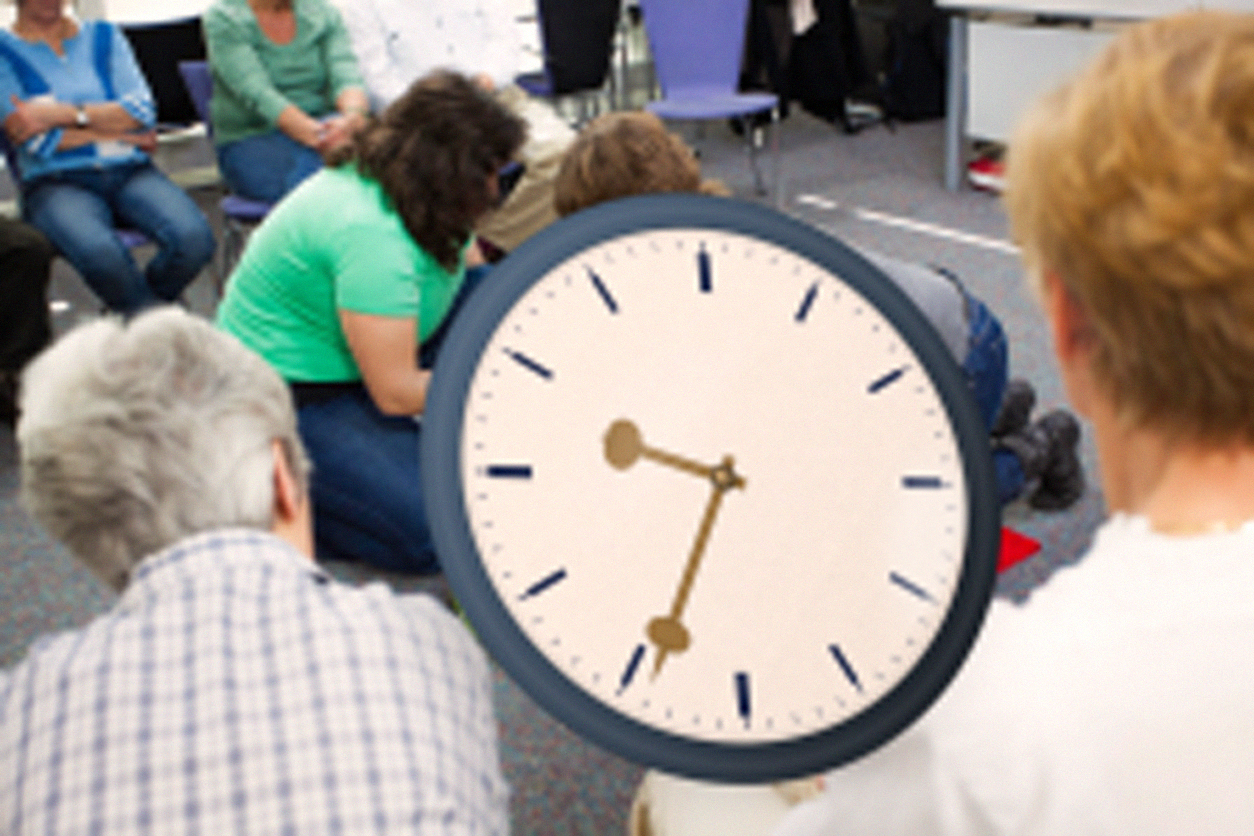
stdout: **9:34**
